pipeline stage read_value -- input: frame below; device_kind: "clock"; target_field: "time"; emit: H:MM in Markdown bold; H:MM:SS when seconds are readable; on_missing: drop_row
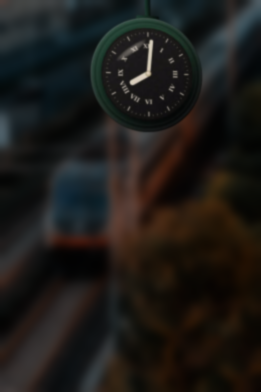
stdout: **8:01**
